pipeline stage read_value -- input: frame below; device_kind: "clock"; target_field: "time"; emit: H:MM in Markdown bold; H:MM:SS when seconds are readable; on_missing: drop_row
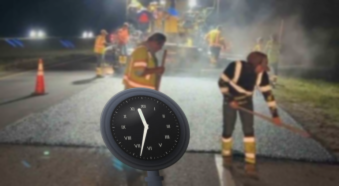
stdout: **11:33**
